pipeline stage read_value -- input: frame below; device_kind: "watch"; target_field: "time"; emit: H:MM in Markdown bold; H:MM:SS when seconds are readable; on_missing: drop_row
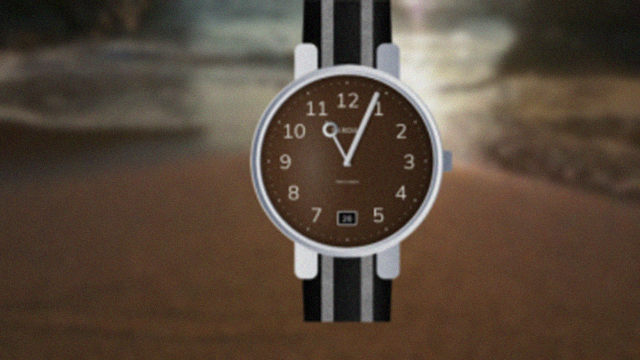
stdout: **11:04**
